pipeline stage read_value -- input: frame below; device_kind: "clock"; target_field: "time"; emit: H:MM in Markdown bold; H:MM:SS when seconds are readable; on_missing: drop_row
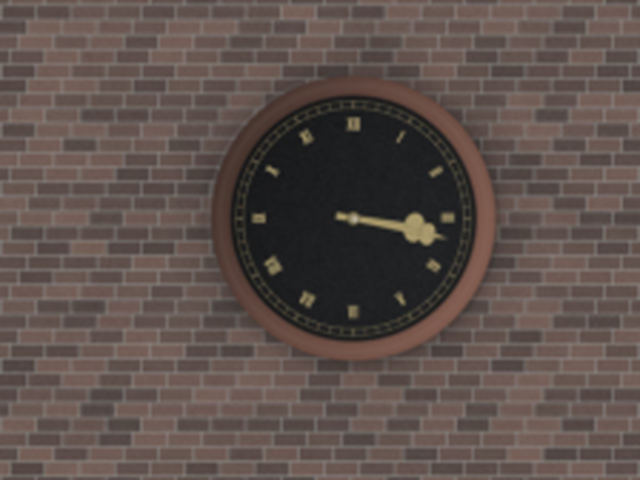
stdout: **3:17**
